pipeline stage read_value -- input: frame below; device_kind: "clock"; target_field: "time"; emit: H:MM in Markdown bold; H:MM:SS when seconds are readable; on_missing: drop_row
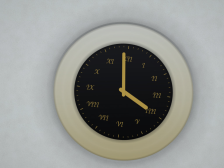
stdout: **3:59**
